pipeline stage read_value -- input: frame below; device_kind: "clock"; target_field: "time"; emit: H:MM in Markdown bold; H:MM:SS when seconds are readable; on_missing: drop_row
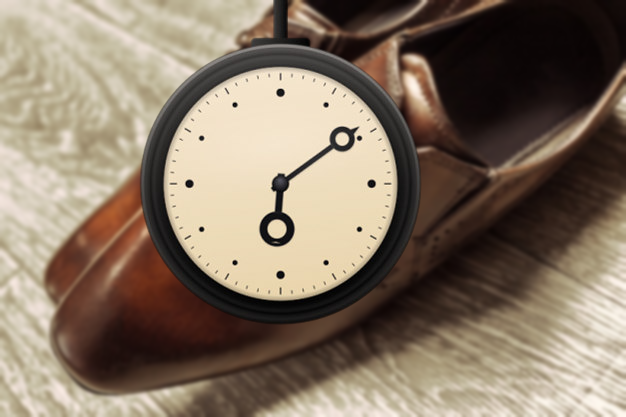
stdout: **6:09**
